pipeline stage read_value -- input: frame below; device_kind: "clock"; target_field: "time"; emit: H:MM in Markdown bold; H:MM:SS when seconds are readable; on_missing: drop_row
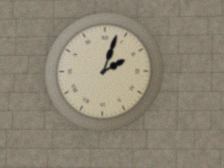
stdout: **2:03**
